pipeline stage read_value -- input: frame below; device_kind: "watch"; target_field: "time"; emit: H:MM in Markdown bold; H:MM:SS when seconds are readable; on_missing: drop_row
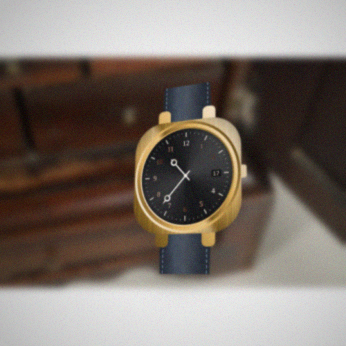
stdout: **10:37**
